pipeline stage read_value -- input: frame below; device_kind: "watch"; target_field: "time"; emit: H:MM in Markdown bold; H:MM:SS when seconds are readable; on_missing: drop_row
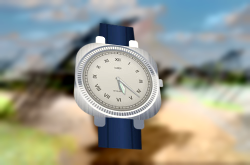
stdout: **5:22**
